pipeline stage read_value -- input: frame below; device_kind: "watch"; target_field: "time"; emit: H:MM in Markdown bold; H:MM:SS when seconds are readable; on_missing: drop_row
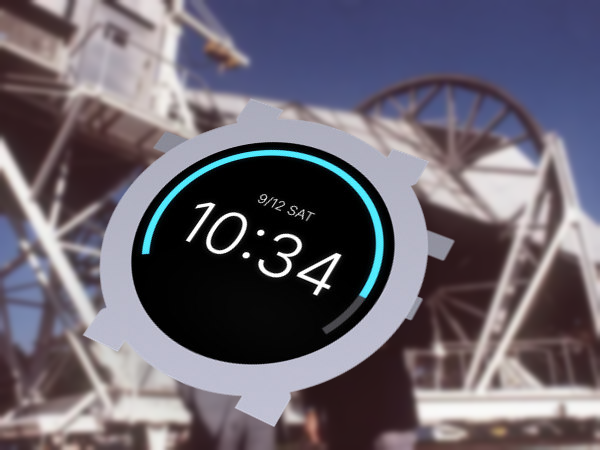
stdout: **10:34**
